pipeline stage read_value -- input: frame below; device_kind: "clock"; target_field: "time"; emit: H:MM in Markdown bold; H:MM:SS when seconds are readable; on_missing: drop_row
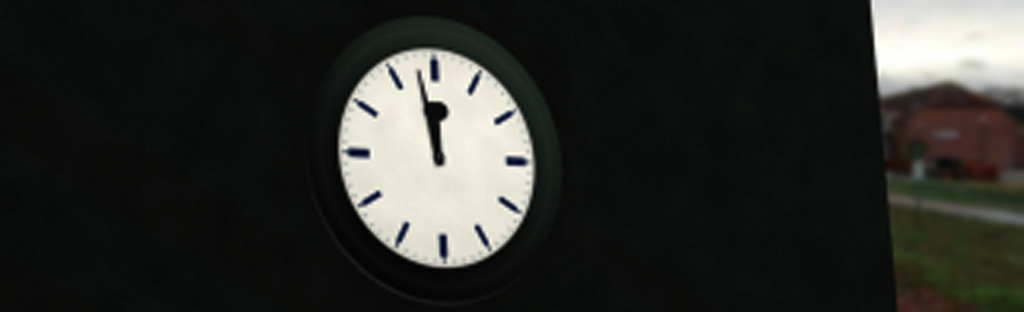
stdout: **11:58**
